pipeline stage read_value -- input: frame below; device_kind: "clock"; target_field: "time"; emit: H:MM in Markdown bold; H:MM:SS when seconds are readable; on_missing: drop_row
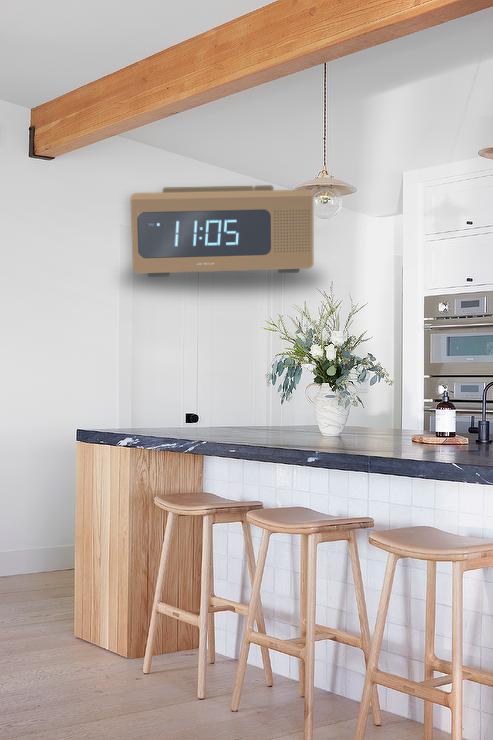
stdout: **11:05**
